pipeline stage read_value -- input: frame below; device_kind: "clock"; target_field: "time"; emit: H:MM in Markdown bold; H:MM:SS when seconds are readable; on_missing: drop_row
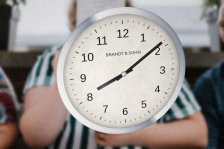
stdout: **8:09**
